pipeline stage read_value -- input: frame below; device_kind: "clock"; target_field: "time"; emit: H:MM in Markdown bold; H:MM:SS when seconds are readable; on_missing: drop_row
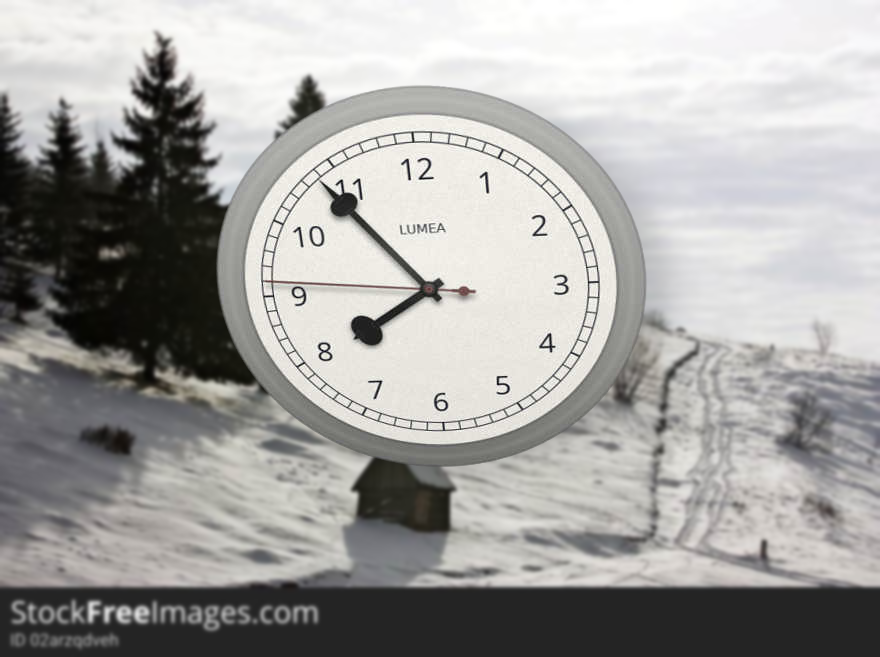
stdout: **7:53:46**
